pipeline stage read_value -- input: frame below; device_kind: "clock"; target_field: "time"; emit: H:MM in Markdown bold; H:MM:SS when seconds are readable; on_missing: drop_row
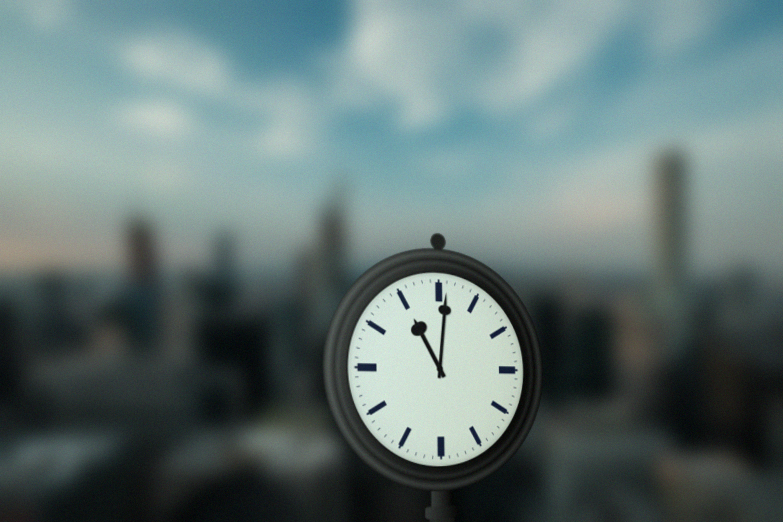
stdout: **11:01**
